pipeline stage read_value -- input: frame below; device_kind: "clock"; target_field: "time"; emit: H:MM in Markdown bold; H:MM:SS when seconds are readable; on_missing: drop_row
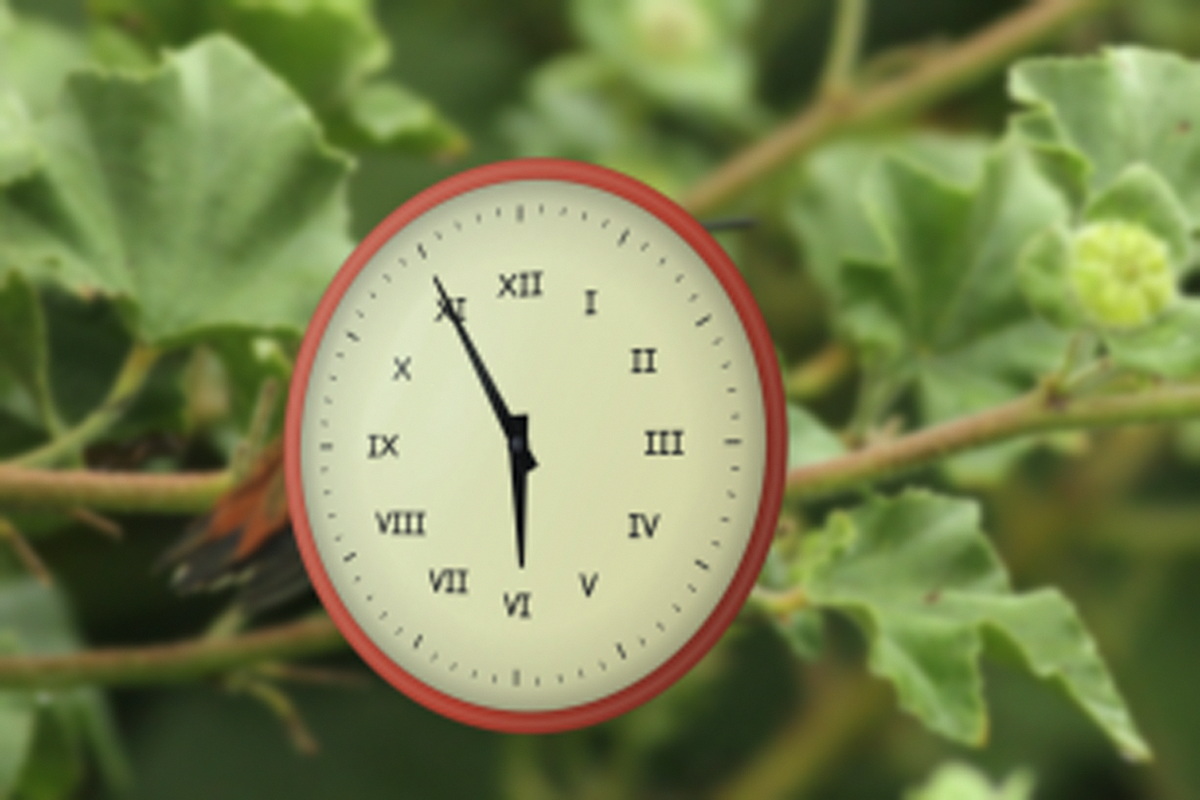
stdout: **5:55**
